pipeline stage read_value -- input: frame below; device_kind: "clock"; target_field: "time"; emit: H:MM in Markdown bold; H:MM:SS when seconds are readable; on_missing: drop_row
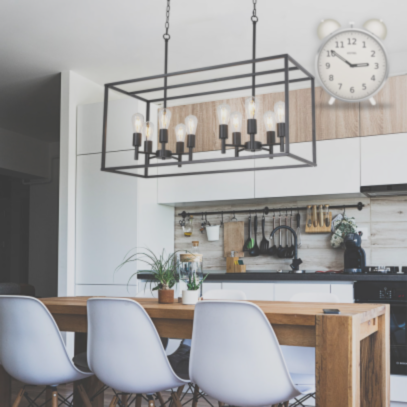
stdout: **2:51**
